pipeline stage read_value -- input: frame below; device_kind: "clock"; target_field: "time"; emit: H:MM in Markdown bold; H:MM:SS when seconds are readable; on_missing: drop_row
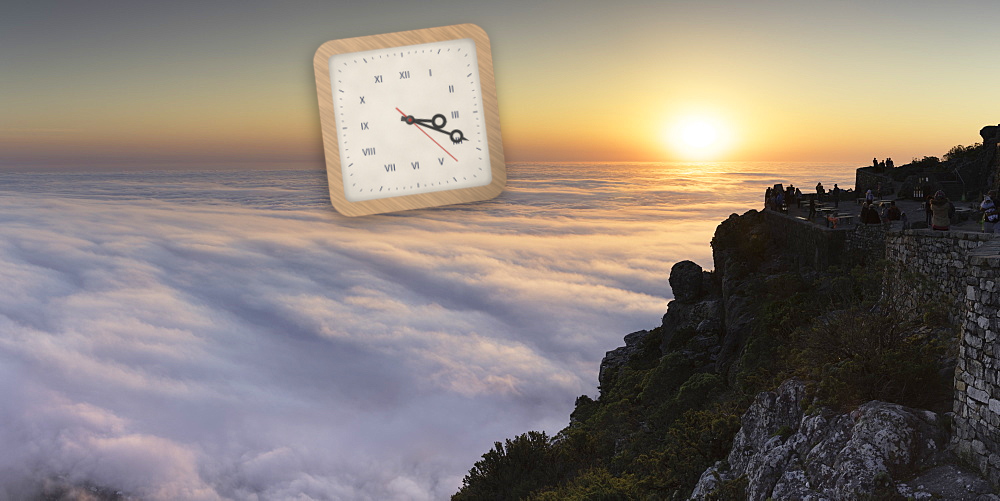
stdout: **3:19:23**
